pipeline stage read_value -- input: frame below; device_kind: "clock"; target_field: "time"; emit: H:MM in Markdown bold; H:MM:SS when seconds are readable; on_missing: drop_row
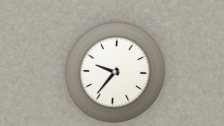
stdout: **9:36**
